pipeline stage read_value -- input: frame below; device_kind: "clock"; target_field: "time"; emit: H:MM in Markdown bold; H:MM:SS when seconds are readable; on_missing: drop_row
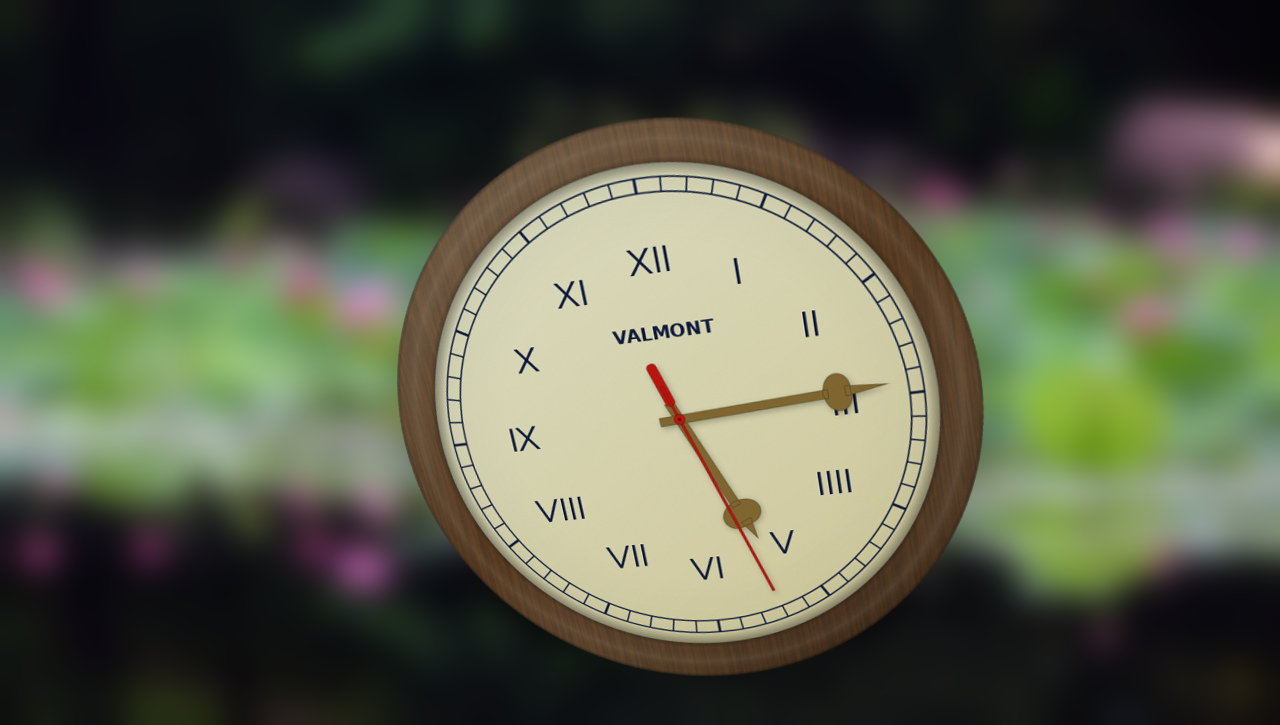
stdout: **5:14:27**
